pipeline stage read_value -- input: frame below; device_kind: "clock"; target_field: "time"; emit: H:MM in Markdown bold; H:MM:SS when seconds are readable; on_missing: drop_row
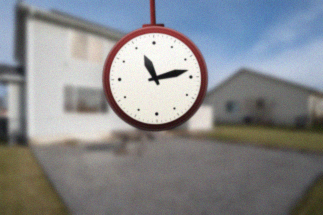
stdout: **11:13**
